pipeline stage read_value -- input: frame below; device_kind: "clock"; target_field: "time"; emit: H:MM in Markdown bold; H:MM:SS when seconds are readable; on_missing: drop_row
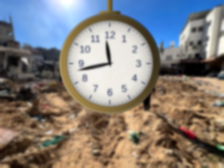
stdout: **11:43**
